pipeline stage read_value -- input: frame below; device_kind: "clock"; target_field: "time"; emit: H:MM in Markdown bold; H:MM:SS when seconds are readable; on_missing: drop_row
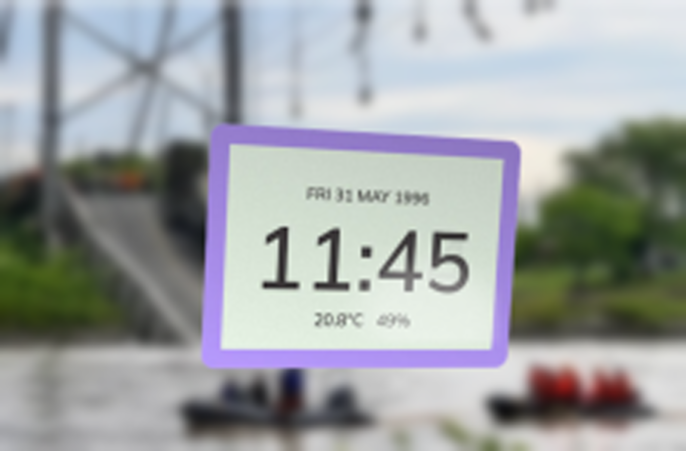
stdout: **11:45**
